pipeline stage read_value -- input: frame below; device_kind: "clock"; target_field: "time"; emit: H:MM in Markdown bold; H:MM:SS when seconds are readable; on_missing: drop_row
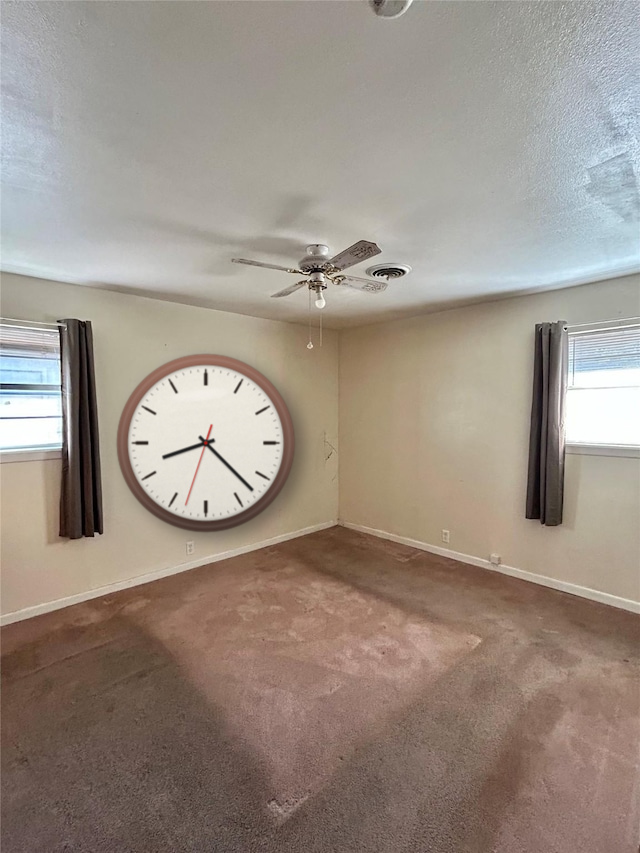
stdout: **8:22:33**
